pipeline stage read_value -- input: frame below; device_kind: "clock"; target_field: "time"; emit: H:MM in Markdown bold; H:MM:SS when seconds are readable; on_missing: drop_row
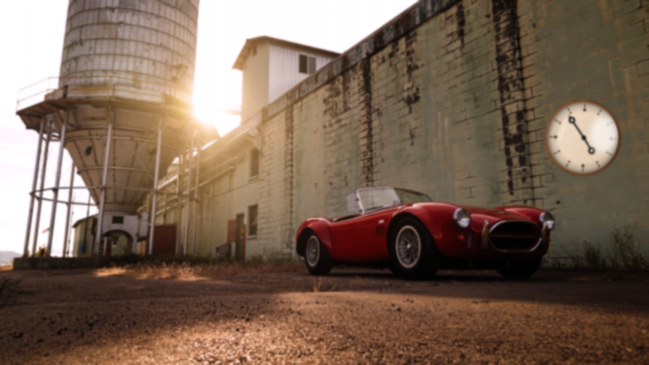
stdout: **4:54**
